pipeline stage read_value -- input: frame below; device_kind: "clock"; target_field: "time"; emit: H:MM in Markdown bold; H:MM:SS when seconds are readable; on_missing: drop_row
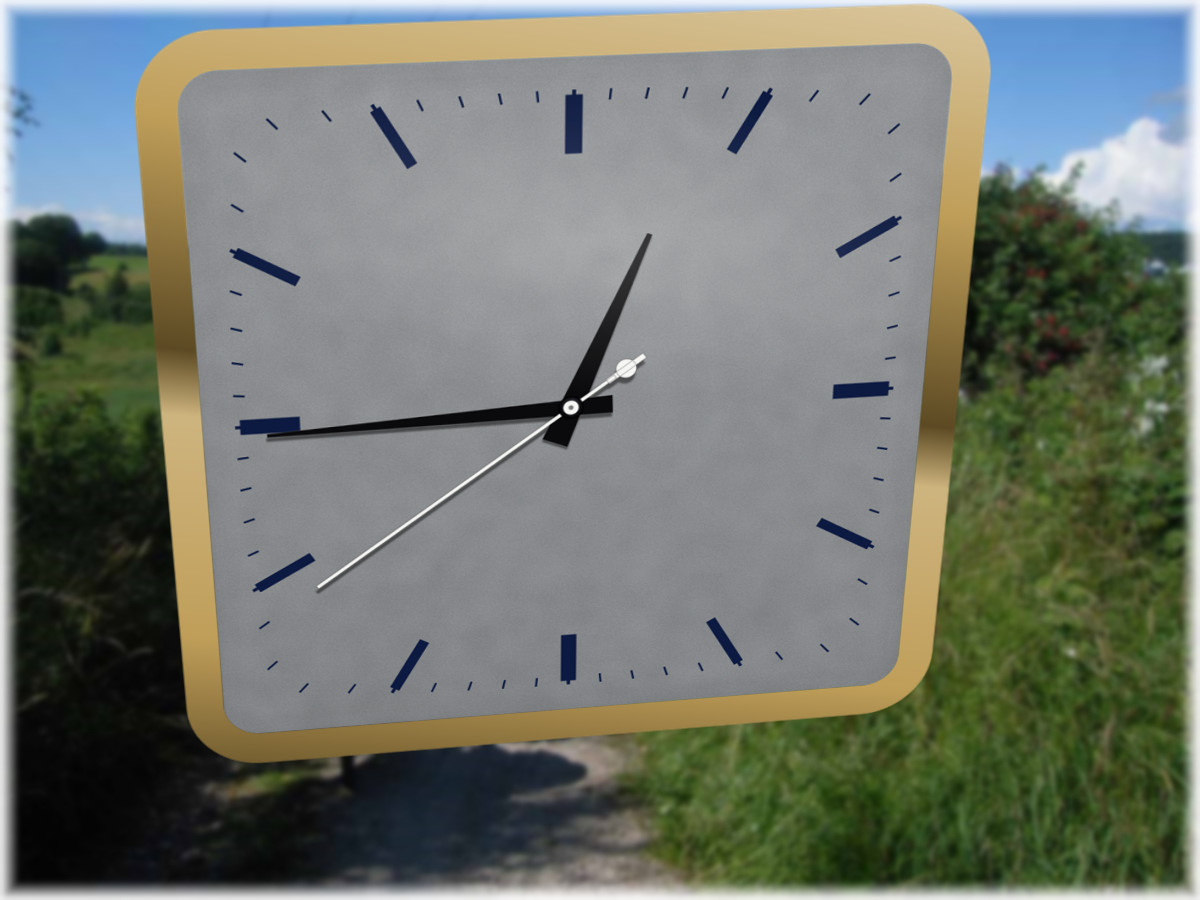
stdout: **12:44:39**
